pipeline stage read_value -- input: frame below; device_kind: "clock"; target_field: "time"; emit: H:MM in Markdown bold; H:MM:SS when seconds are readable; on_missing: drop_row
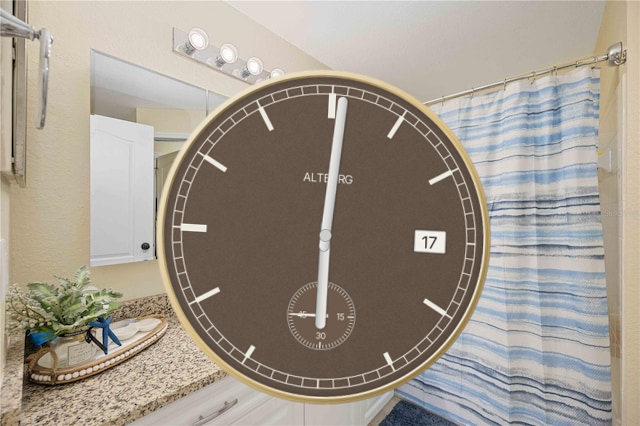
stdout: **6:00:45**
